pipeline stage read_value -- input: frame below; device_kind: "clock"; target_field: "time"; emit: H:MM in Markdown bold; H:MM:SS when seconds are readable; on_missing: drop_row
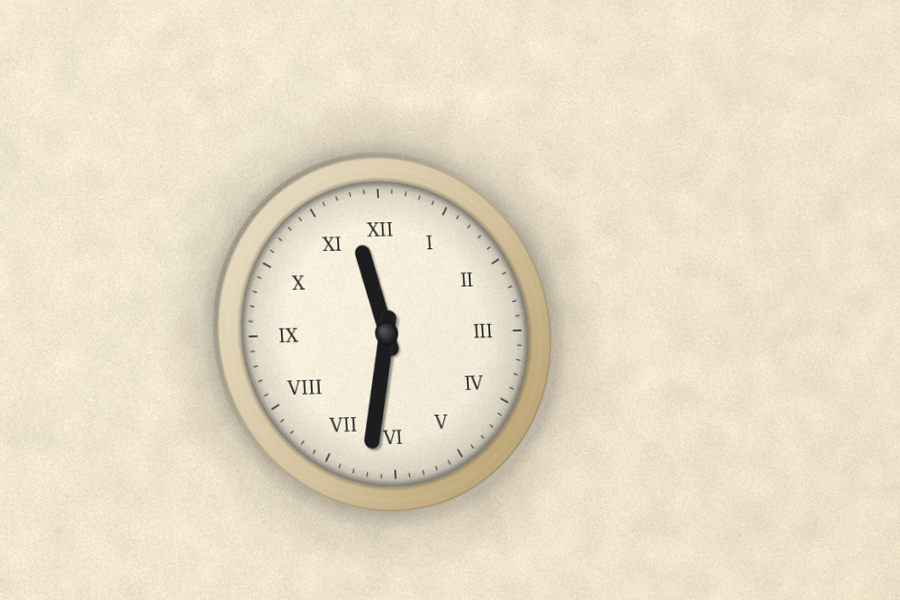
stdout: **11:32**
